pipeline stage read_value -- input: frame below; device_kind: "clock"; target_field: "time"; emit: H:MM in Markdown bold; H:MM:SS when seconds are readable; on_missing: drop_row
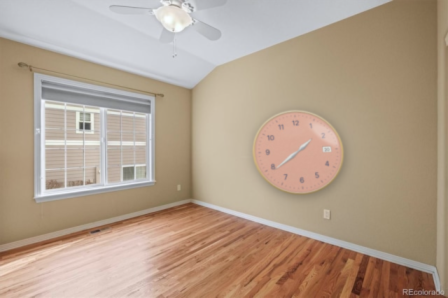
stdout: **1:39**
